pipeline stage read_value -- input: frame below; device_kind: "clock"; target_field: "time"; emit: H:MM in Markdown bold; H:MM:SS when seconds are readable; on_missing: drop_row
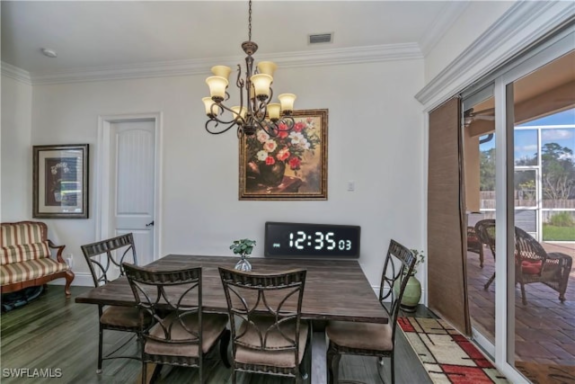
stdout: **12:35:03**
